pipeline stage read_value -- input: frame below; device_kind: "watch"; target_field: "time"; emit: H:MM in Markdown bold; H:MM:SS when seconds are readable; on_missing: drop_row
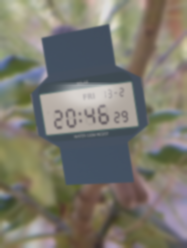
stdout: **20:46**
